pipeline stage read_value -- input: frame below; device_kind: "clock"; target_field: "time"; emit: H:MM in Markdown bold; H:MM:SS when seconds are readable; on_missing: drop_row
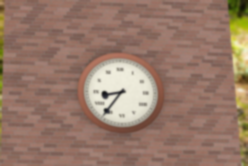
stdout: **8:36**
